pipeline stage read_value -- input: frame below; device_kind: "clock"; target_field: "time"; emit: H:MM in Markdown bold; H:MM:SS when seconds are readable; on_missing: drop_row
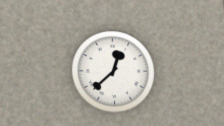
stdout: **12:38**
